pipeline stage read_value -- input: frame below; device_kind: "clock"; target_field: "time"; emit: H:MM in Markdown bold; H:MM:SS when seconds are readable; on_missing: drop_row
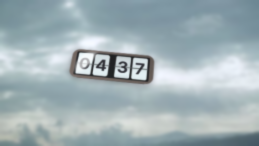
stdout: **4:37**
